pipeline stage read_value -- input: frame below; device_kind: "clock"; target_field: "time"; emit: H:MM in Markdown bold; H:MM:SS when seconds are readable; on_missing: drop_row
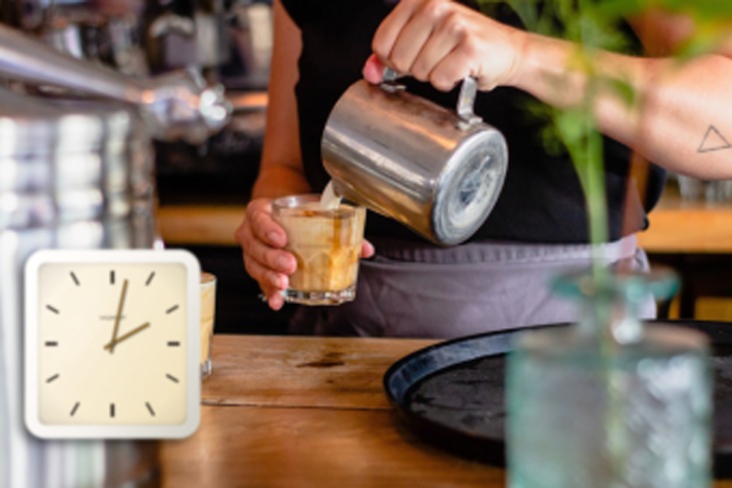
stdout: **2:02**
